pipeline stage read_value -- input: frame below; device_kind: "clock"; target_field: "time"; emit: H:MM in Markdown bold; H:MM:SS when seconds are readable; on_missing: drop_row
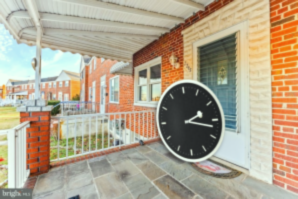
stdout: **2:17**
